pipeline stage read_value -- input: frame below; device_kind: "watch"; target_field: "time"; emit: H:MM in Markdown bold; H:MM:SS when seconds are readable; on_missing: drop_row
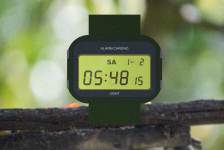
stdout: **5:48:15**
